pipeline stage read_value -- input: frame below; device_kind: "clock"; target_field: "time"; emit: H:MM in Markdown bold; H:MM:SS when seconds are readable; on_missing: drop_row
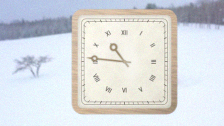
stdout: **10:46**
